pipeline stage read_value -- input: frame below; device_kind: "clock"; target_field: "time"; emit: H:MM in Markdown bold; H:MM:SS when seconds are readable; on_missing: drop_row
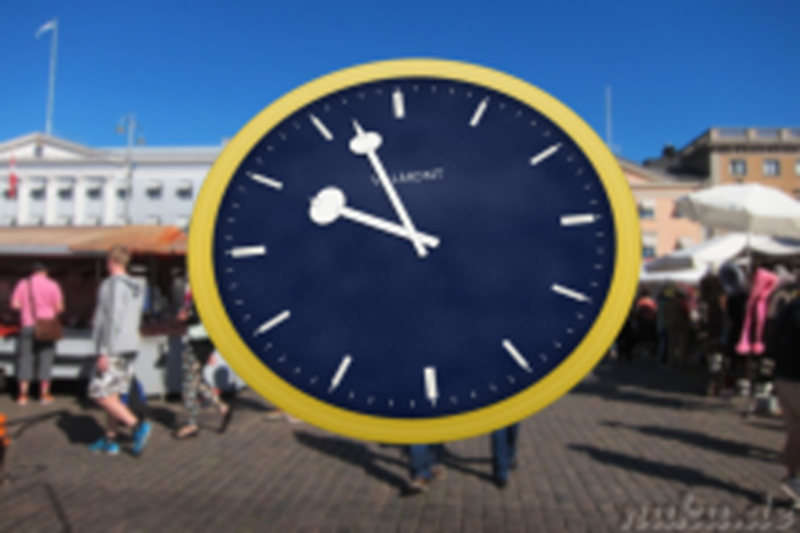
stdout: **9:57**
